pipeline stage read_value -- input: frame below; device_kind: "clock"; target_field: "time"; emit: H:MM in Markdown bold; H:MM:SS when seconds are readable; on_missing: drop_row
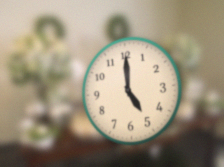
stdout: **5:00**
